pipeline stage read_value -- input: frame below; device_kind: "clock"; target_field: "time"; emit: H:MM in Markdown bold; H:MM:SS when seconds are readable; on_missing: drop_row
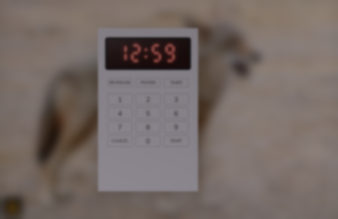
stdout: **12:59**
